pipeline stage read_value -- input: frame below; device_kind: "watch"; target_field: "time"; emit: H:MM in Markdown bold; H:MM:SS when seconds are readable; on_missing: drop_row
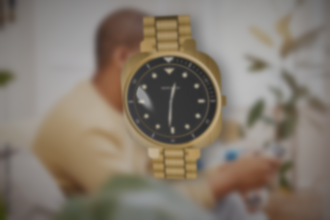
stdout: **12:31**
